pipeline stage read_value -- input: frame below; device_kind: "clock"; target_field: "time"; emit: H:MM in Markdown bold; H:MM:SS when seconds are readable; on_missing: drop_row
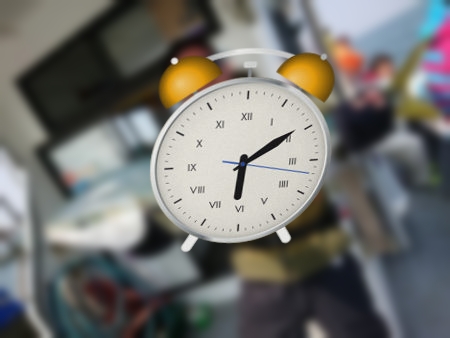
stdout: **6:09:17**
